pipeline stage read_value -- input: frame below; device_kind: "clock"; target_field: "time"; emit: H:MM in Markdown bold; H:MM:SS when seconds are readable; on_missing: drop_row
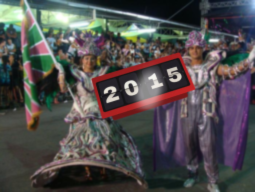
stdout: **20:15**
